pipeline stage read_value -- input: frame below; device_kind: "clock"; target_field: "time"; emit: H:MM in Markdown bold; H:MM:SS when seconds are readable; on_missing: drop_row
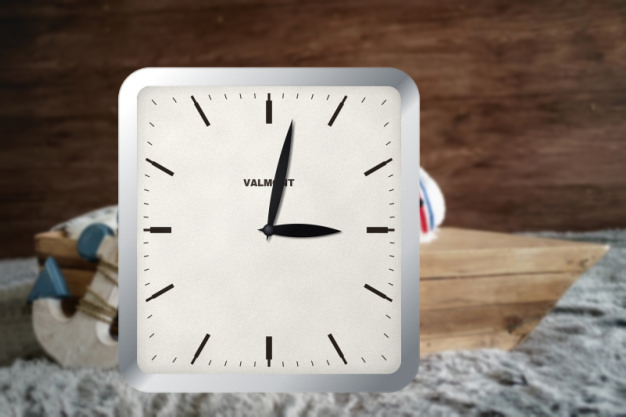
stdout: **3:02**
